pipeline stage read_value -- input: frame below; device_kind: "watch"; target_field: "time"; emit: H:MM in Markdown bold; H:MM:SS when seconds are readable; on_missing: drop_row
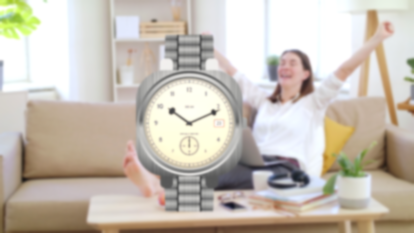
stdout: **10:11**
